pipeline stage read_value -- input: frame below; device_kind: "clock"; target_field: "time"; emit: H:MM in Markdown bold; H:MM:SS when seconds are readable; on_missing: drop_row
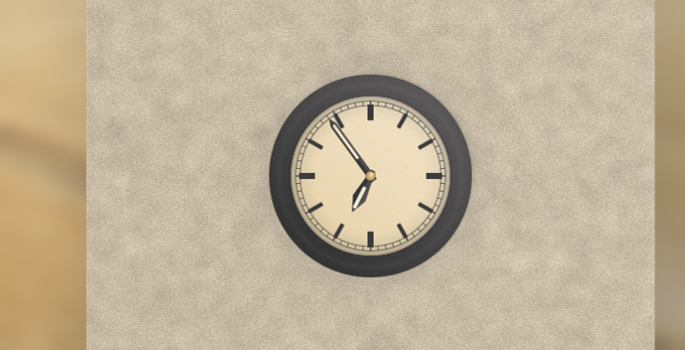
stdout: **6:54**
